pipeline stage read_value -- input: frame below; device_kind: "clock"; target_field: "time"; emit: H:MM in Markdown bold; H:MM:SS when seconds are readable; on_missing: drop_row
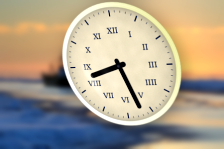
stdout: **8:27**
